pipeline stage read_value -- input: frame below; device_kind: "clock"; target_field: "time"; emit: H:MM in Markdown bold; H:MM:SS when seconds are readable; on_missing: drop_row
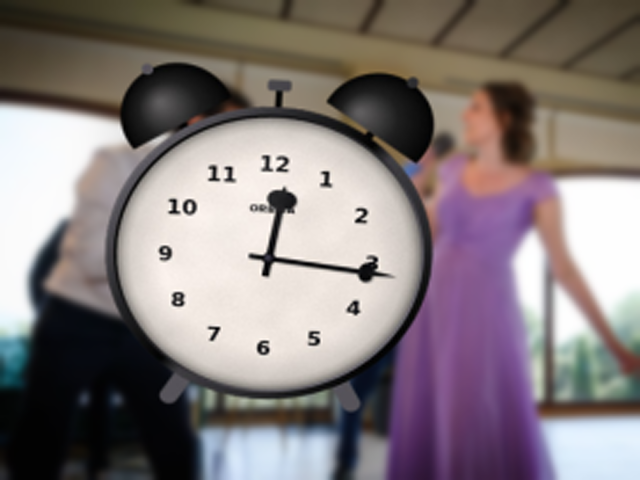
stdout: **12:16**
